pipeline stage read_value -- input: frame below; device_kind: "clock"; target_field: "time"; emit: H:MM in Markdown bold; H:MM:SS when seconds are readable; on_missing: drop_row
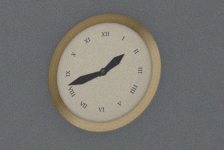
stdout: **1:42**
